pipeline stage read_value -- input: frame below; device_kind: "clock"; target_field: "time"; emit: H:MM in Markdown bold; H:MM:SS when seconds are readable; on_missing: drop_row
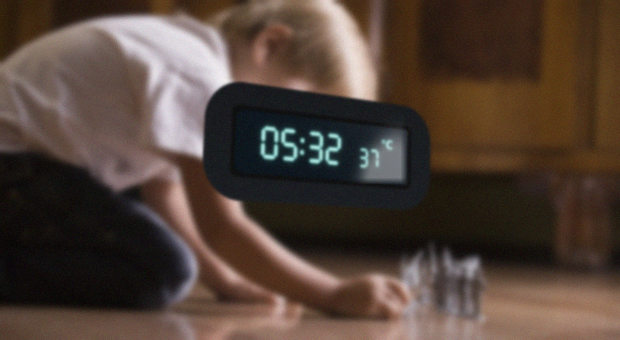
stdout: **5:32**
